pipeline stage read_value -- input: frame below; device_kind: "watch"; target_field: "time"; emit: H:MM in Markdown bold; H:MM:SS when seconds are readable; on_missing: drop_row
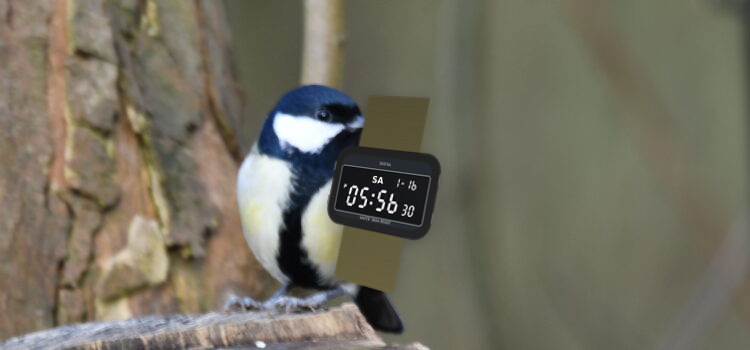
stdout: **5:56:30**
